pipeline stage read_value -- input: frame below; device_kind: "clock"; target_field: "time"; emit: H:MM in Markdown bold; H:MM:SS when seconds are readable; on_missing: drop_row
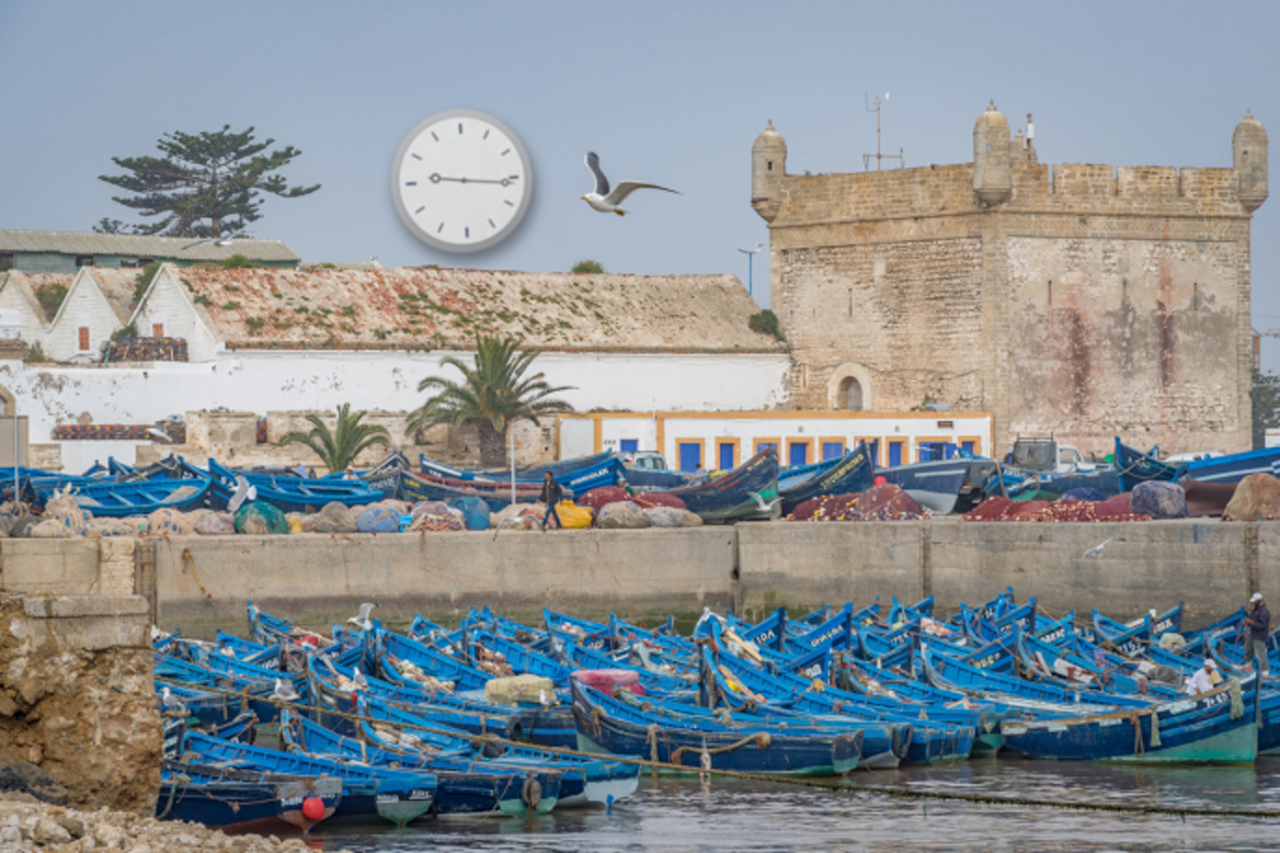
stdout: **9:16**
